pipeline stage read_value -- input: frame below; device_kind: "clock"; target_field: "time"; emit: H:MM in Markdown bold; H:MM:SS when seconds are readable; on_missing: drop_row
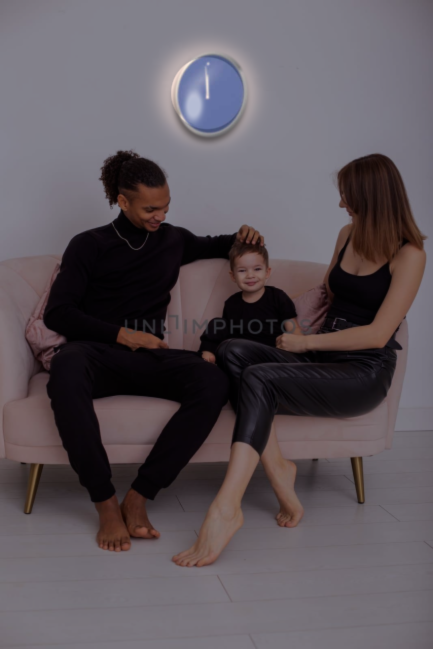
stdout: **11:59**
